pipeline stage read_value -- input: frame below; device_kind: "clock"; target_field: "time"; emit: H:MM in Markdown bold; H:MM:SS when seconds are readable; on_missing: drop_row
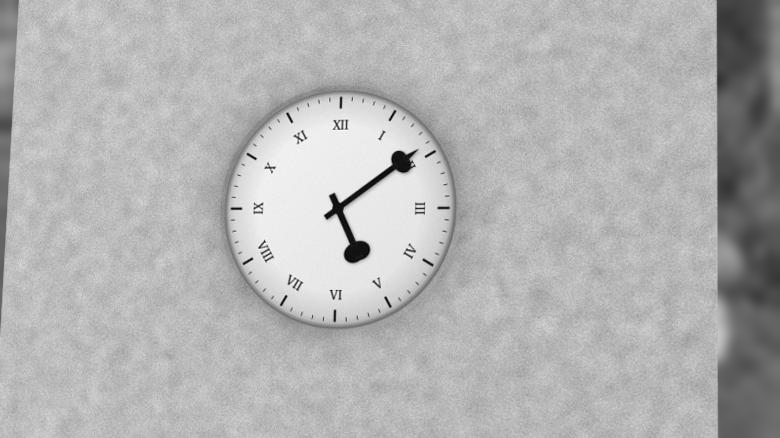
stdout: **5:09**
